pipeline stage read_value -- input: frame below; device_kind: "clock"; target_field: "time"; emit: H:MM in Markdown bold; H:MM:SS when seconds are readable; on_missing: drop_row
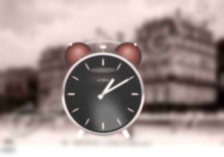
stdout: **1:10**
